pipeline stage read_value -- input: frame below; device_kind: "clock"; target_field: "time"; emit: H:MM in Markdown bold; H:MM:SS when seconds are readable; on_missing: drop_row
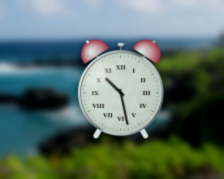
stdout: **10:28**
